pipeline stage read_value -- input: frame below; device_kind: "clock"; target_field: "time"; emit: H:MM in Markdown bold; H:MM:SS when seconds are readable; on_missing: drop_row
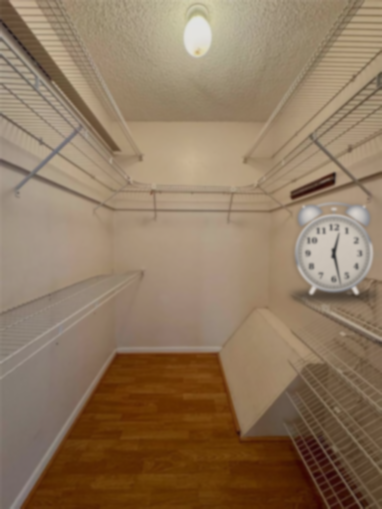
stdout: **12:28**
